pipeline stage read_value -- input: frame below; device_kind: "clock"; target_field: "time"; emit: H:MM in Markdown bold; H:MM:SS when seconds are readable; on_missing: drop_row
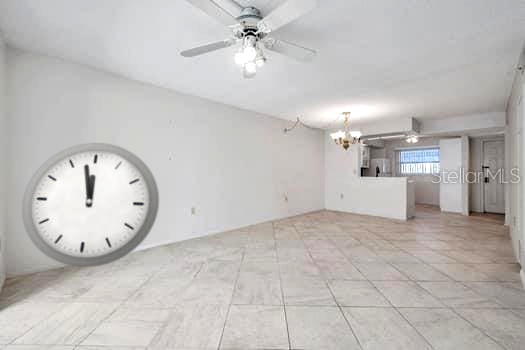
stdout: **11:58**
